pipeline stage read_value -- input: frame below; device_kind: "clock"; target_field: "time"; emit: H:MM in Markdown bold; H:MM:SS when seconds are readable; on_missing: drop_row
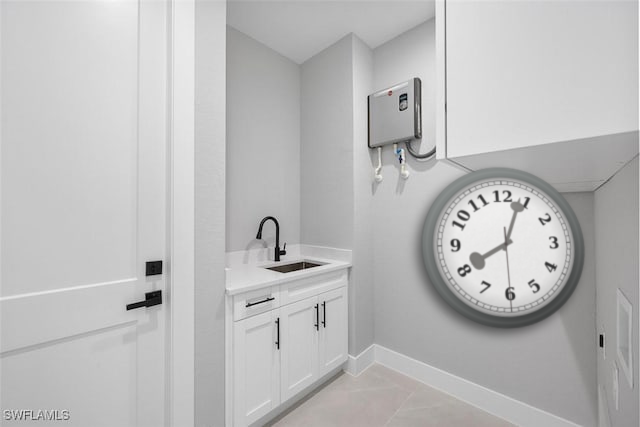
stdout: **8:03:30**
